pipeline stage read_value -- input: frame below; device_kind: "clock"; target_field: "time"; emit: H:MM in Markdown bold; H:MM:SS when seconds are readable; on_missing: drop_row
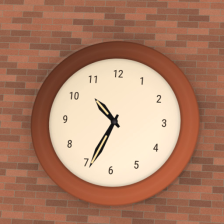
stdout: **10:34**
